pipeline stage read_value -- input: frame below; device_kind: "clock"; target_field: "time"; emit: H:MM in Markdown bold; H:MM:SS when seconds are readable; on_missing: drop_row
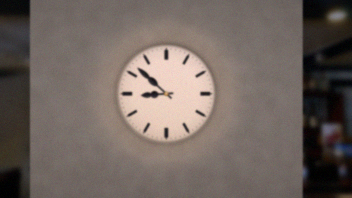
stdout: **8:52**
